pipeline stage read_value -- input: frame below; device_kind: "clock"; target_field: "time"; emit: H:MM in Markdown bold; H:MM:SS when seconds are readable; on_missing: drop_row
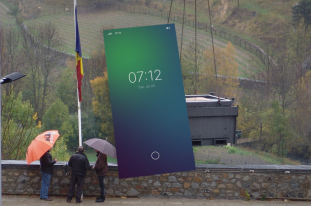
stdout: **7:12**
